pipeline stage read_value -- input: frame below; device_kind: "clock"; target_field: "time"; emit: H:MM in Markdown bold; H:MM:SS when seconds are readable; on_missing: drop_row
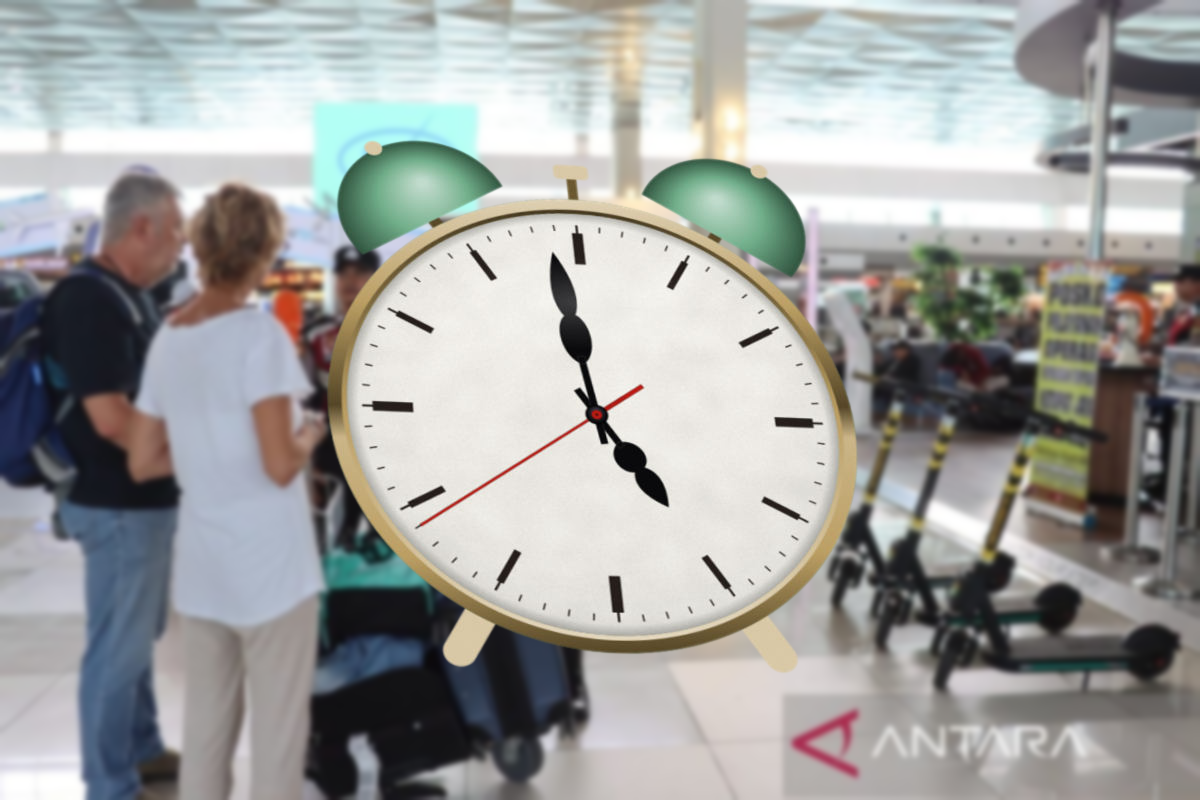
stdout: **4:58:39**
